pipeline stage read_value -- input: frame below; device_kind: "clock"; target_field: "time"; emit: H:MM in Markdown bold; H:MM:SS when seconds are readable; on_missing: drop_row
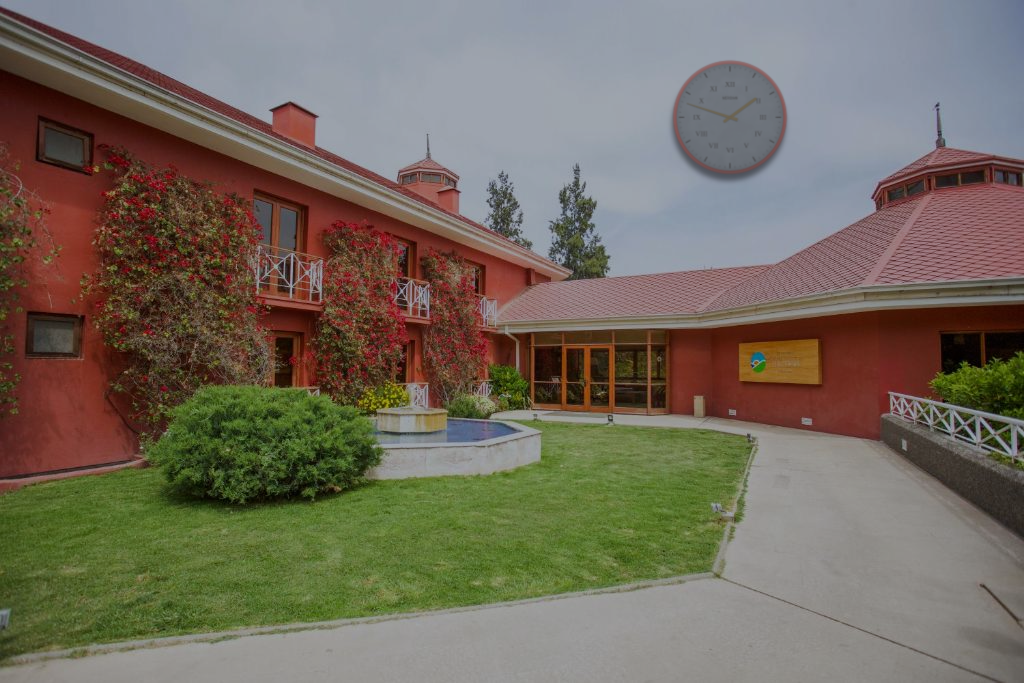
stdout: **1:48**
